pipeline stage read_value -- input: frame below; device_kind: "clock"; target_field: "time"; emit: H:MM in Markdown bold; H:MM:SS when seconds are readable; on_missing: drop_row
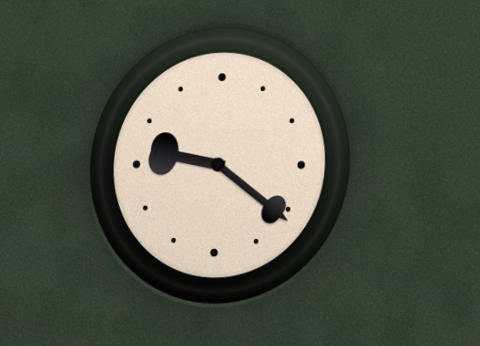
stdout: **9:21**
